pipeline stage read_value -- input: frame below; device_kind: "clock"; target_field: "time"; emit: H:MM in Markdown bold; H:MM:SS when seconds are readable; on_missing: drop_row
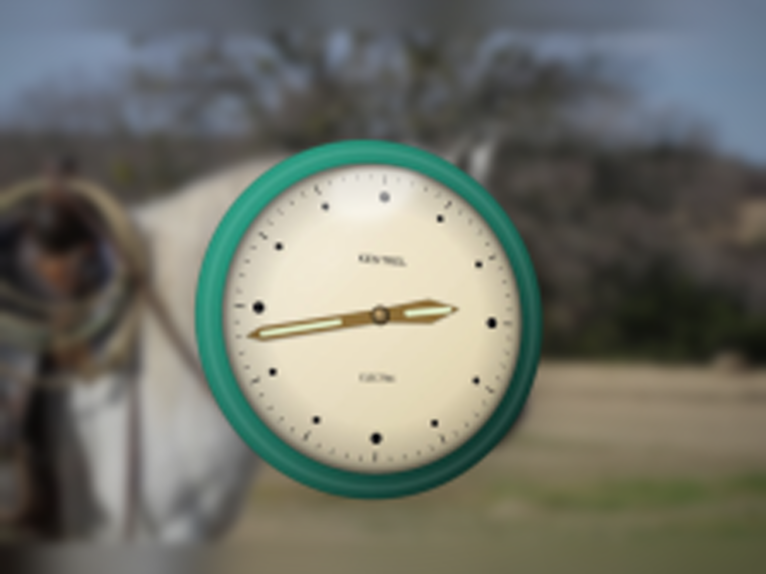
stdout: **2:43**
